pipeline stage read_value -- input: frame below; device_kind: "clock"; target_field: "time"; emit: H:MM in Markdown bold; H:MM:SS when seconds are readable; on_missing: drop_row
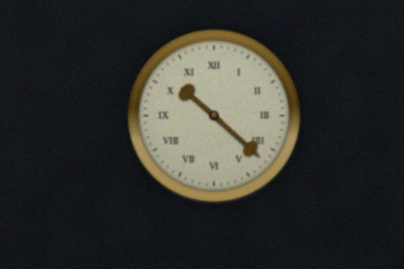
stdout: **10:22**
